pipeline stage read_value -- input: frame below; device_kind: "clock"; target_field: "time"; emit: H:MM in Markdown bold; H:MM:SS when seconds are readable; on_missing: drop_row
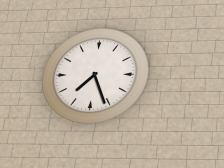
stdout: **7:26**
